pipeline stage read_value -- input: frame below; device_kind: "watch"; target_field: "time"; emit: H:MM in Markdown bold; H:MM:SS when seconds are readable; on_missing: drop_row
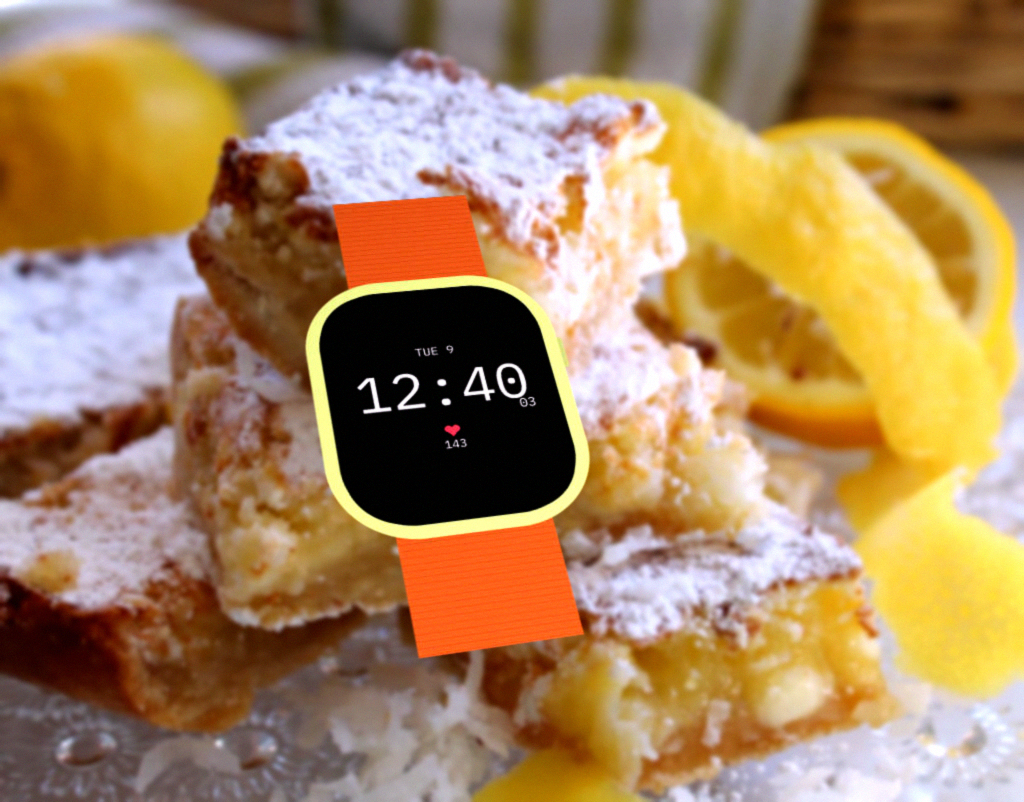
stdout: **12:40:03**
